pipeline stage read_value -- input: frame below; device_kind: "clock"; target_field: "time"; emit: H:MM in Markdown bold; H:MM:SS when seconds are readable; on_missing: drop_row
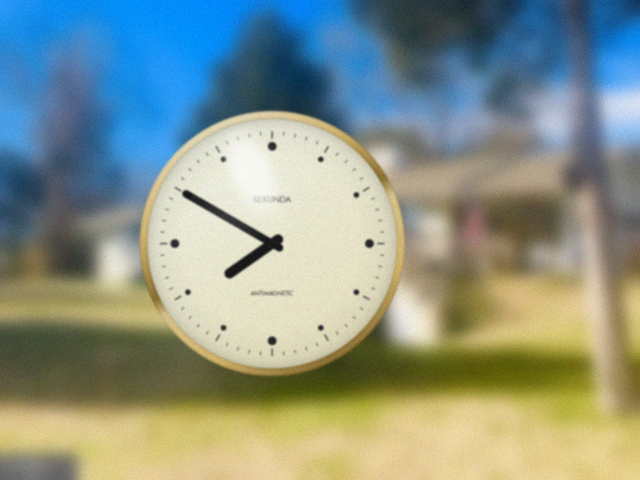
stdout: **7:50**
